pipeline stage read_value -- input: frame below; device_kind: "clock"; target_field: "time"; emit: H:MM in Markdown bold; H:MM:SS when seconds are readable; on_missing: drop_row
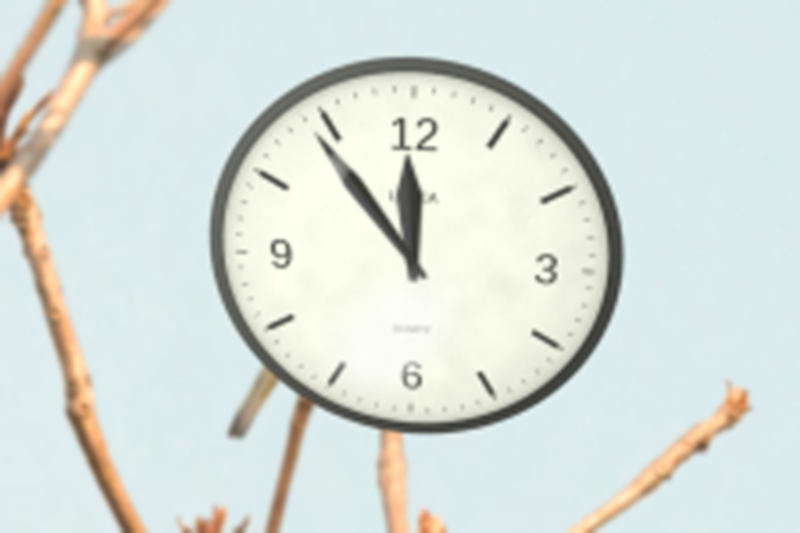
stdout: **11:54**
